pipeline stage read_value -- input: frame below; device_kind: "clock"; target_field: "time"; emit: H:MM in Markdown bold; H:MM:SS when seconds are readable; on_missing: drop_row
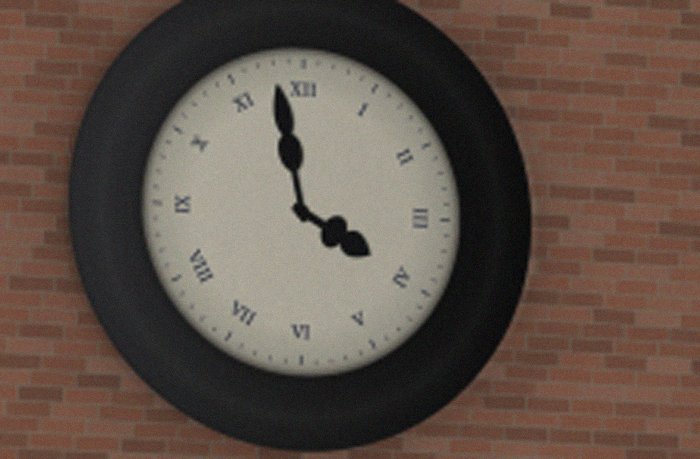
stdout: **3:58**
